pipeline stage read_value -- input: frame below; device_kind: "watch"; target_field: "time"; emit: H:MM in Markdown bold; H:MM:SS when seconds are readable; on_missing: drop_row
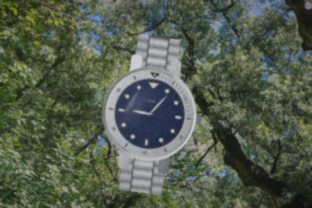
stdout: **9:06**
